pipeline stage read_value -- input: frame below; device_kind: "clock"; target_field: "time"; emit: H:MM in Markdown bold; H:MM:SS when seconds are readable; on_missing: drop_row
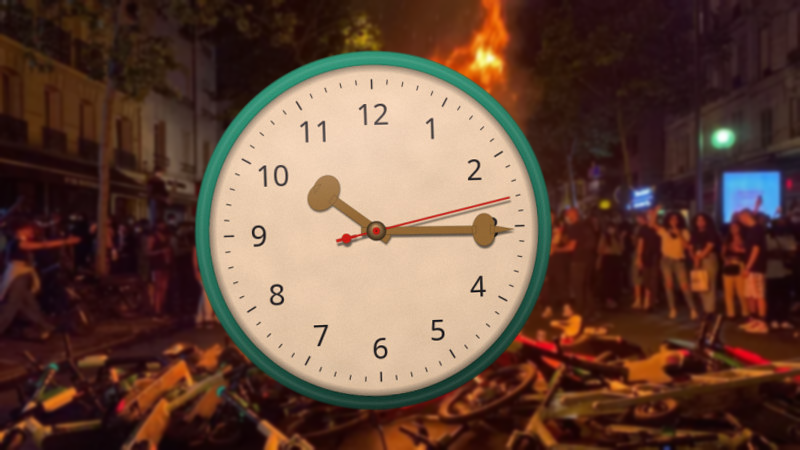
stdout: **10:15:13**
